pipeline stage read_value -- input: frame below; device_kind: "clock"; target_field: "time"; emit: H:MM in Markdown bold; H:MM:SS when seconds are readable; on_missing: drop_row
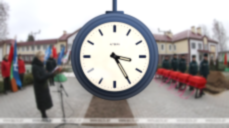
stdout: **3:25**
